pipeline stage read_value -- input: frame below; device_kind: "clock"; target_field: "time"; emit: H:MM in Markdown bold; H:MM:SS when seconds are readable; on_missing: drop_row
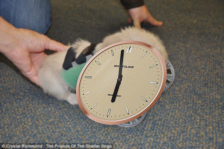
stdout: **5:58**
